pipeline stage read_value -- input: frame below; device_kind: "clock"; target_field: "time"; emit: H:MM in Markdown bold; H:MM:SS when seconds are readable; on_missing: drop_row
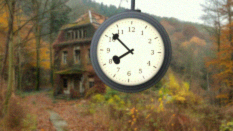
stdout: **7:52**
